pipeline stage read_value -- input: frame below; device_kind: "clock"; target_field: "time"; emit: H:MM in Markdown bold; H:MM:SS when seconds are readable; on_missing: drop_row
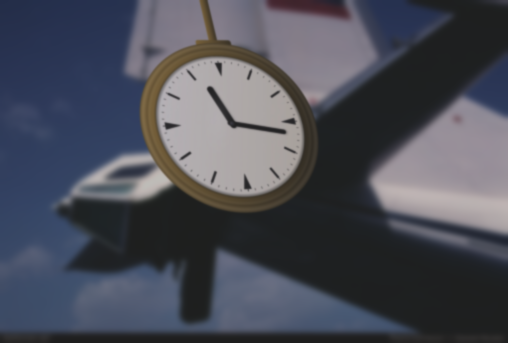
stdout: **11:17**
